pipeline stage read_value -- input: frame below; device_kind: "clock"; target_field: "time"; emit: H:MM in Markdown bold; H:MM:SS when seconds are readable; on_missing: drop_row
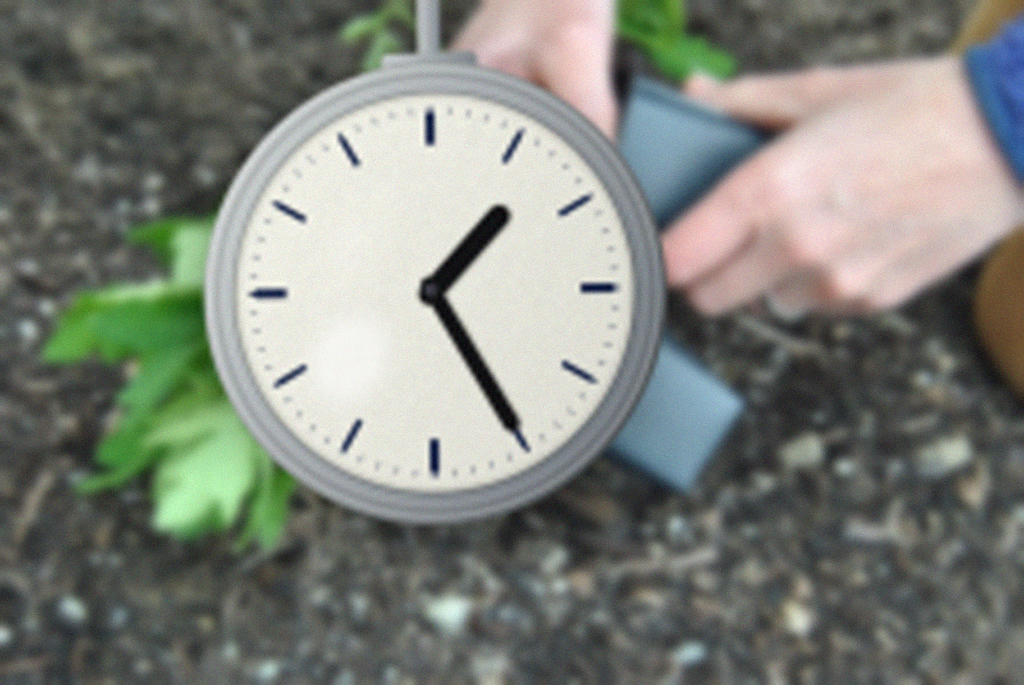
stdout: **1:25**
